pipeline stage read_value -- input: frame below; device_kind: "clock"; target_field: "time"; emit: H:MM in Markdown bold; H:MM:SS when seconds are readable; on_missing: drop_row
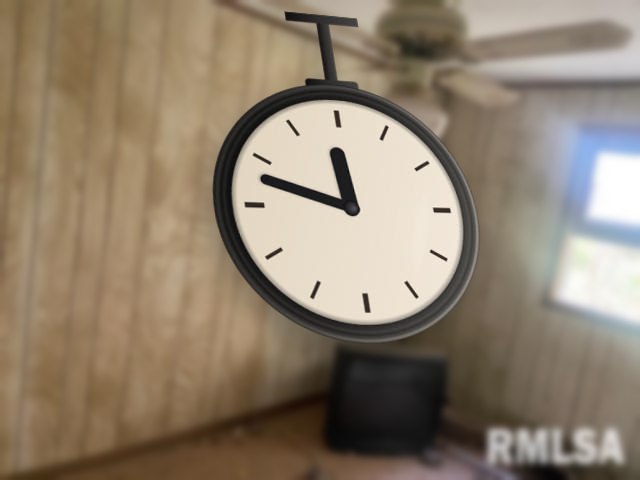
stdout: **11:48**
